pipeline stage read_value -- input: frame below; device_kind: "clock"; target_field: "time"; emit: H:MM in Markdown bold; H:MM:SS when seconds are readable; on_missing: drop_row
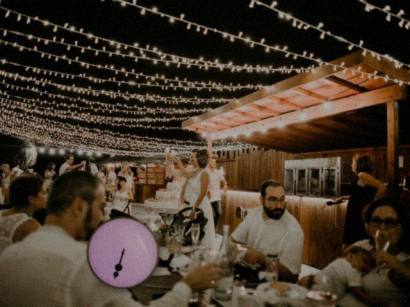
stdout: **6:33**
